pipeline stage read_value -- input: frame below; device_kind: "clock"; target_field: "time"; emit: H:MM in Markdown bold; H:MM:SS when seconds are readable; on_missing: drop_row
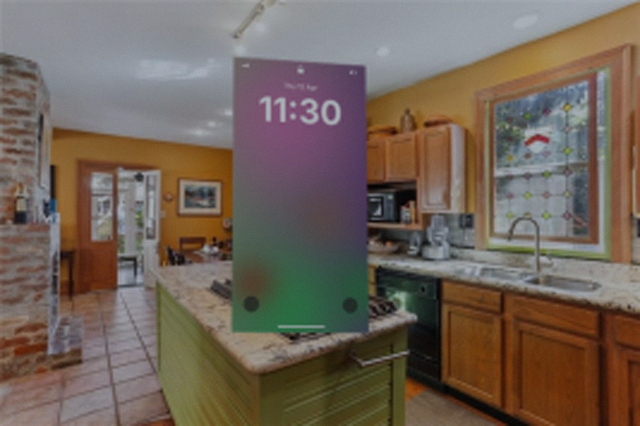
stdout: **11:30**
